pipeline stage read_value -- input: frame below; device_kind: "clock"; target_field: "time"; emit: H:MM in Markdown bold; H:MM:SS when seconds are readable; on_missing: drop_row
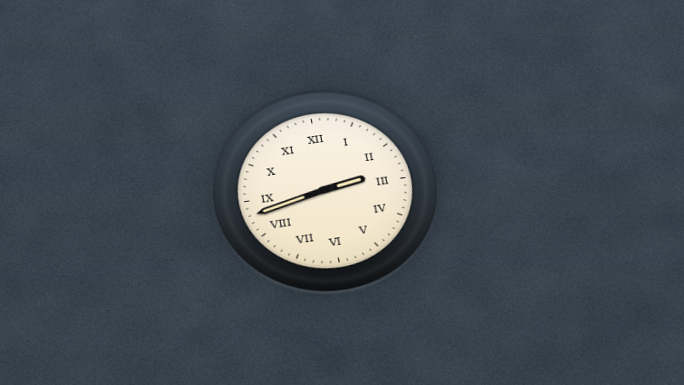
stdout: **2:43**
